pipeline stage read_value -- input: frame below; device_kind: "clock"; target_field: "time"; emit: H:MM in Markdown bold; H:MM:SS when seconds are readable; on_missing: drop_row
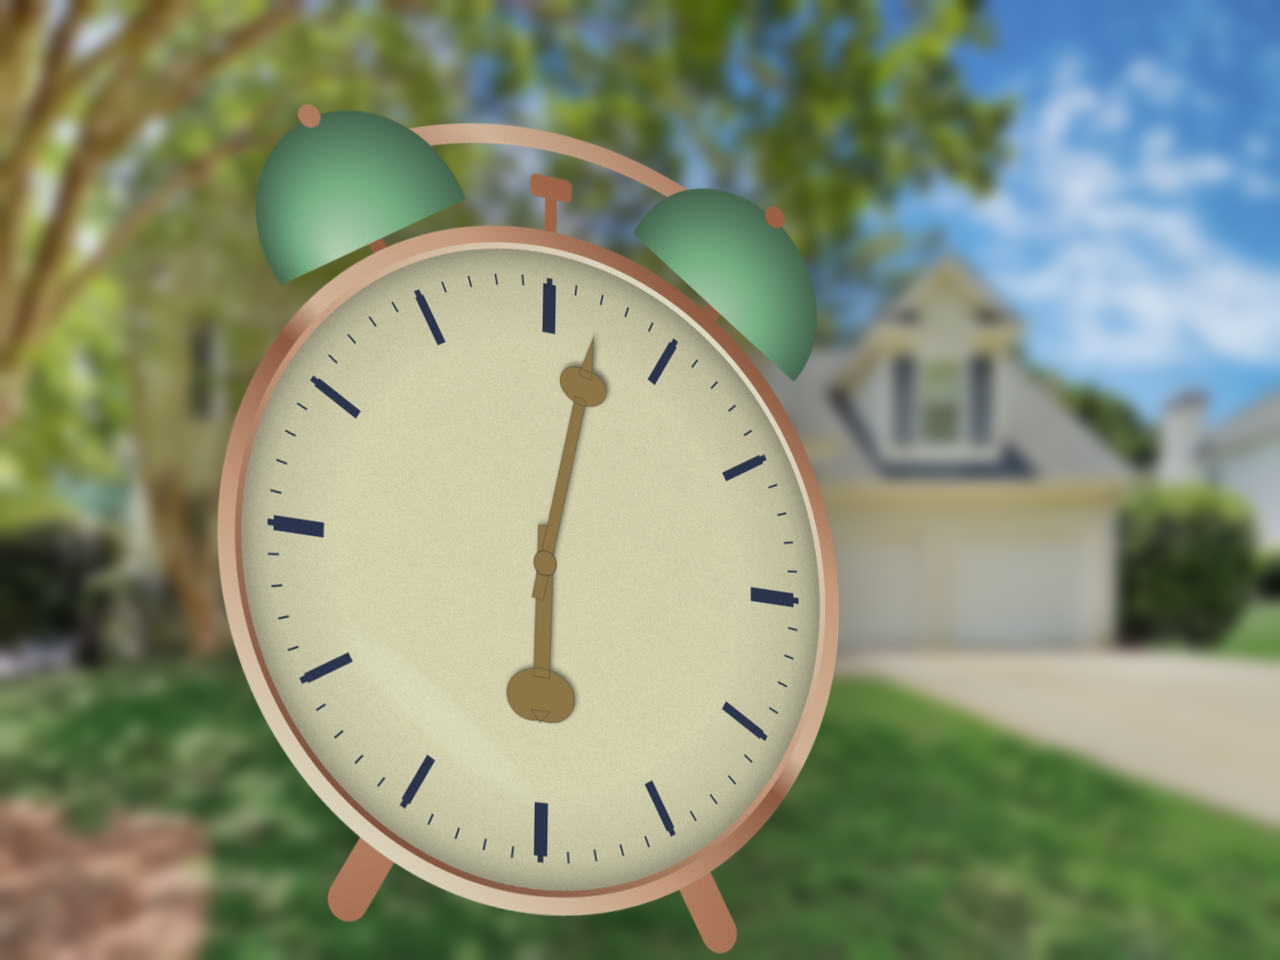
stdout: **6:02**
